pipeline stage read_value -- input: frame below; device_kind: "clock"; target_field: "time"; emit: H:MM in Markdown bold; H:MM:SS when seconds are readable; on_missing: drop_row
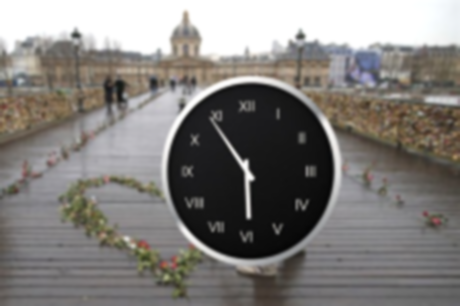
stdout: **5:54**
